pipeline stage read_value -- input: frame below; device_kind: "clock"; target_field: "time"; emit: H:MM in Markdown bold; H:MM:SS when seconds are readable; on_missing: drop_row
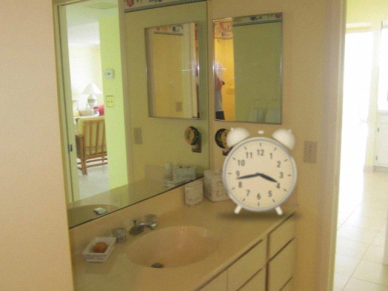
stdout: **3:43**
